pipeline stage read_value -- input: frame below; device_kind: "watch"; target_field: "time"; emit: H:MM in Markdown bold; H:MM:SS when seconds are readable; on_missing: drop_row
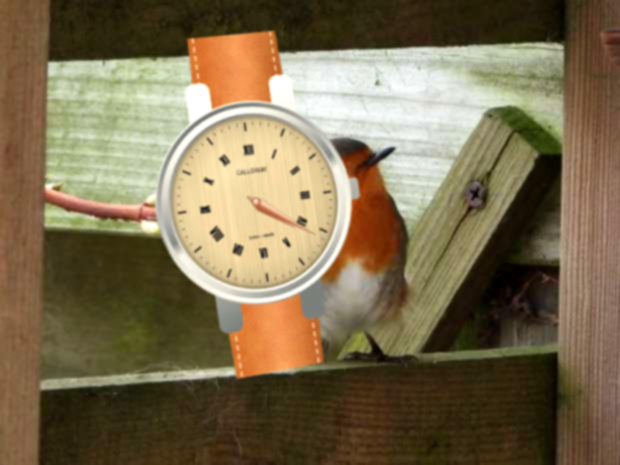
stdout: **4:21**
